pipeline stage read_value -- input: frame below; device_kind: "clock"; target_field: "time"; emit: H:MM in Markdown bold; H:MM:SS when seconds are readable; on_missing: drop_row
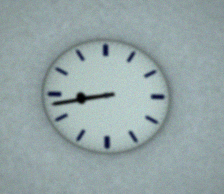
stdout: **8:43**
